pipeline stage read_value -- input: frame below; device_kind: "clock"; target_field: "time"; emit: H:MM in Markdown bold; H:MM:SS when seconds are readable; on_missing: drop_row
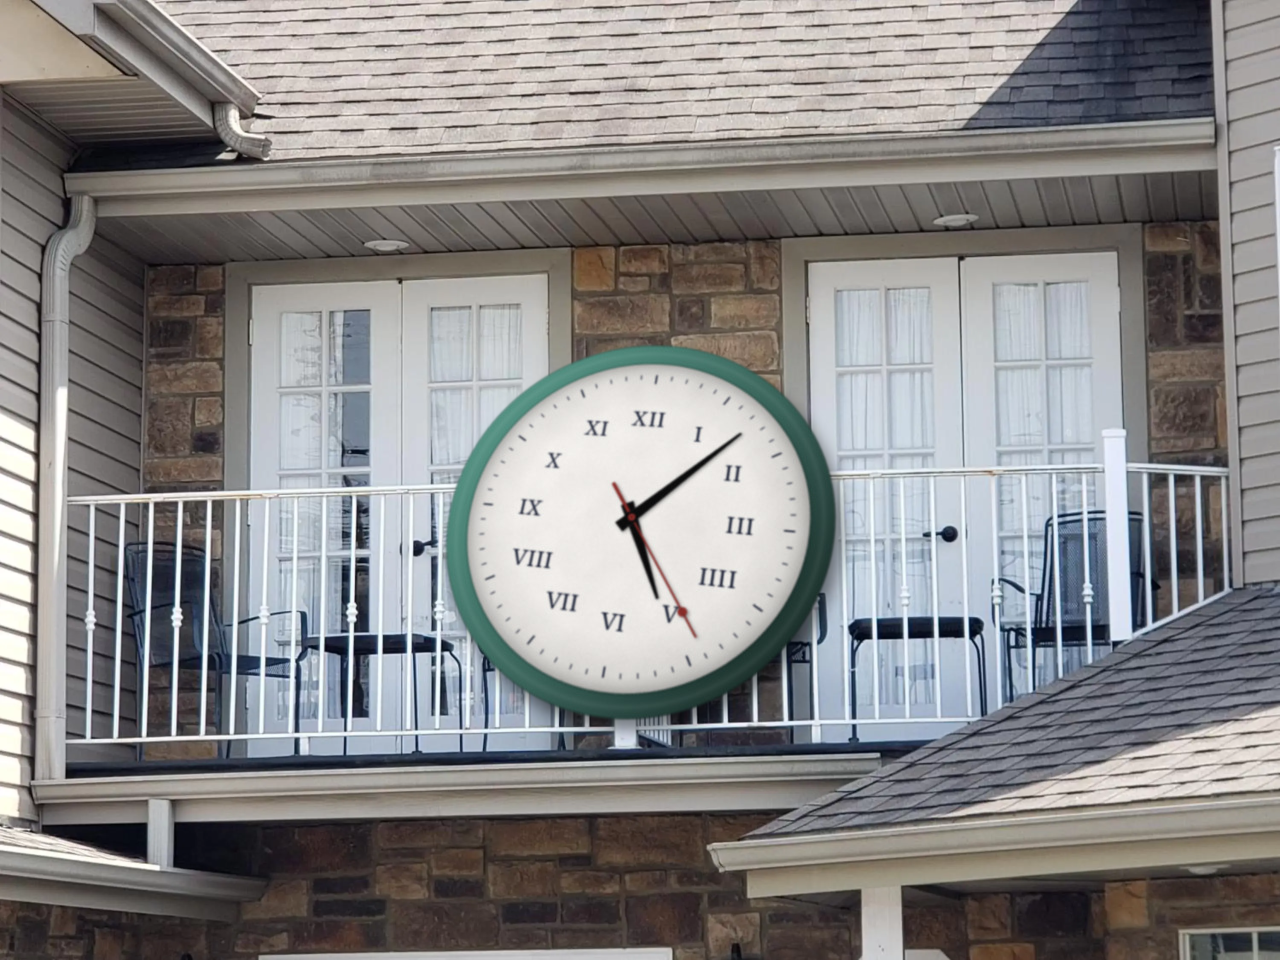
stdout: **5:07:24**
